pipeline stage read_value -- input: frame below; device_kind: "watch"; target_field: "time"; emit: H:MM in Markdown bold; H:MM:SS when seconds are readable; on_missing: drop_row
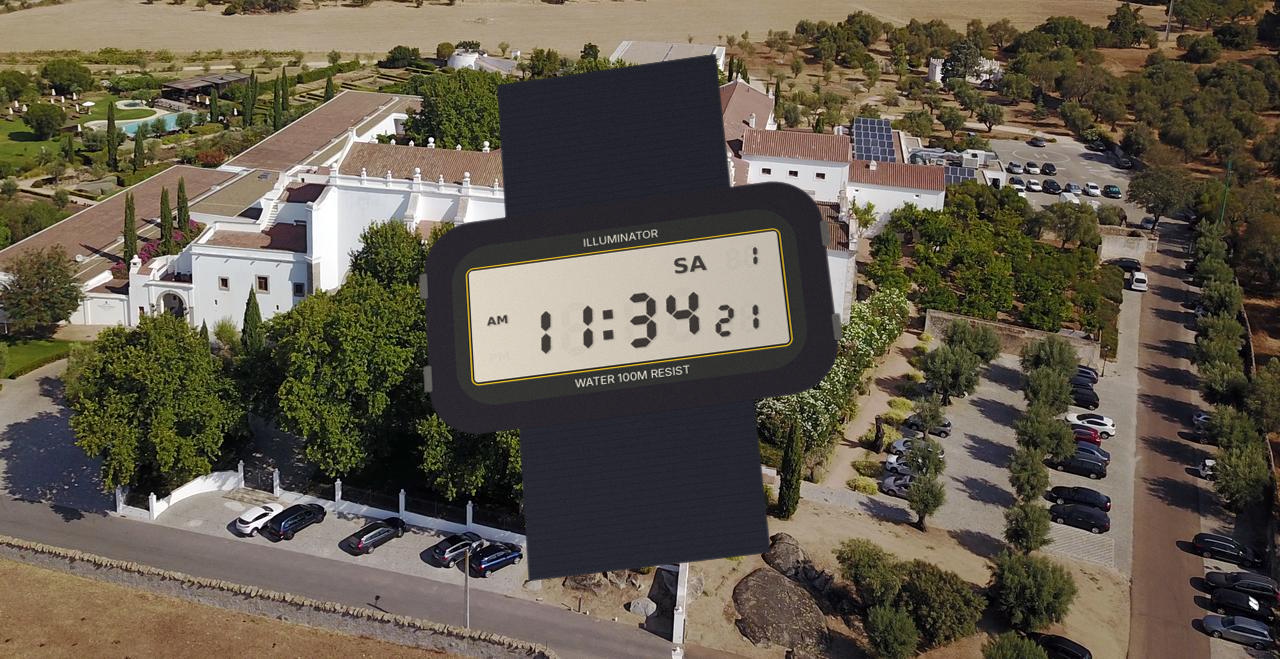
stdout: **11:34:21**
